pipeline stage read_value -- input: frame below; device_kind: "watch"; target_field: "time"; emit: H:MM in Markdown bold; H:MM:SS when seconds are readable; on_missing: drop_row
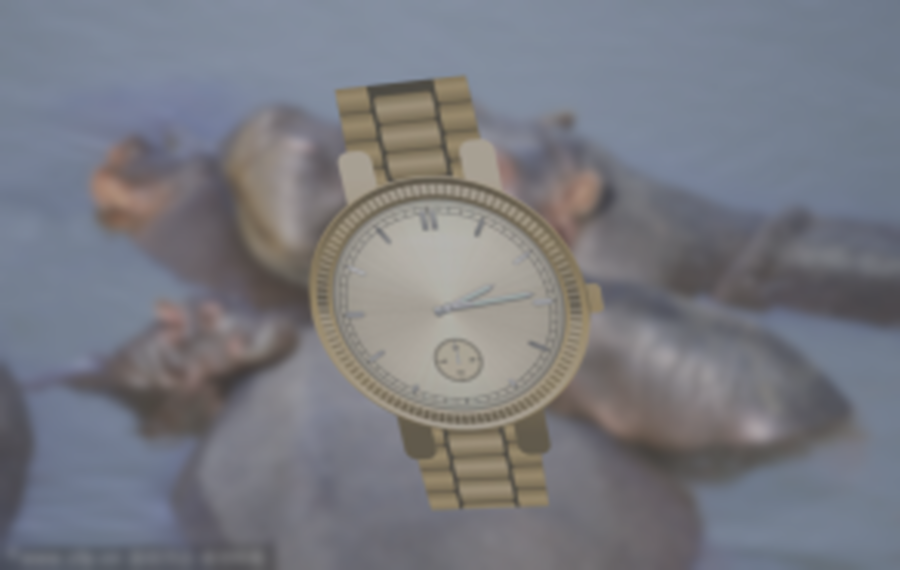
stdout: **2:14**
